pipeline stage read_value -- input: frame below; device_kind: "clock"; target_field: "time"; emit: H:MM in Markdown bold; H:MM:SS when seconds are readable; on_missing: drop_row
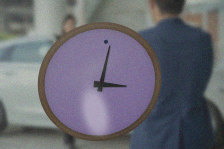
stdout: **3:01**
